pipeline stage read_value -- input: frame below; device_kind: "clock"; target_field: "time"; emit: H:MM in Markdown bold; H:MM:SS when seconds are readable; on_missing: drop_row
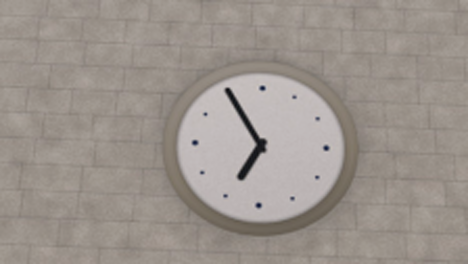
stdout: **6:55**
